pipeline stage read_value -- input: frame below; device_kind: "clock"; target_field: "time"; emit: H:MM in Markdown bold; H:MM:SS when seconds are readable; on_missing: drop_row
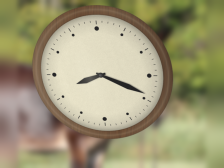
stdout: **8:19**
